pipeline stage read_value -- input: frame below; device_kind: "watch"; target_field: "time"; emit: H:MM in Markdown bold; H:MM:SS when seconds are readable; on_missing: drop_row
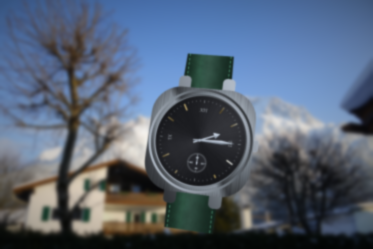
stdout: **2:15**
